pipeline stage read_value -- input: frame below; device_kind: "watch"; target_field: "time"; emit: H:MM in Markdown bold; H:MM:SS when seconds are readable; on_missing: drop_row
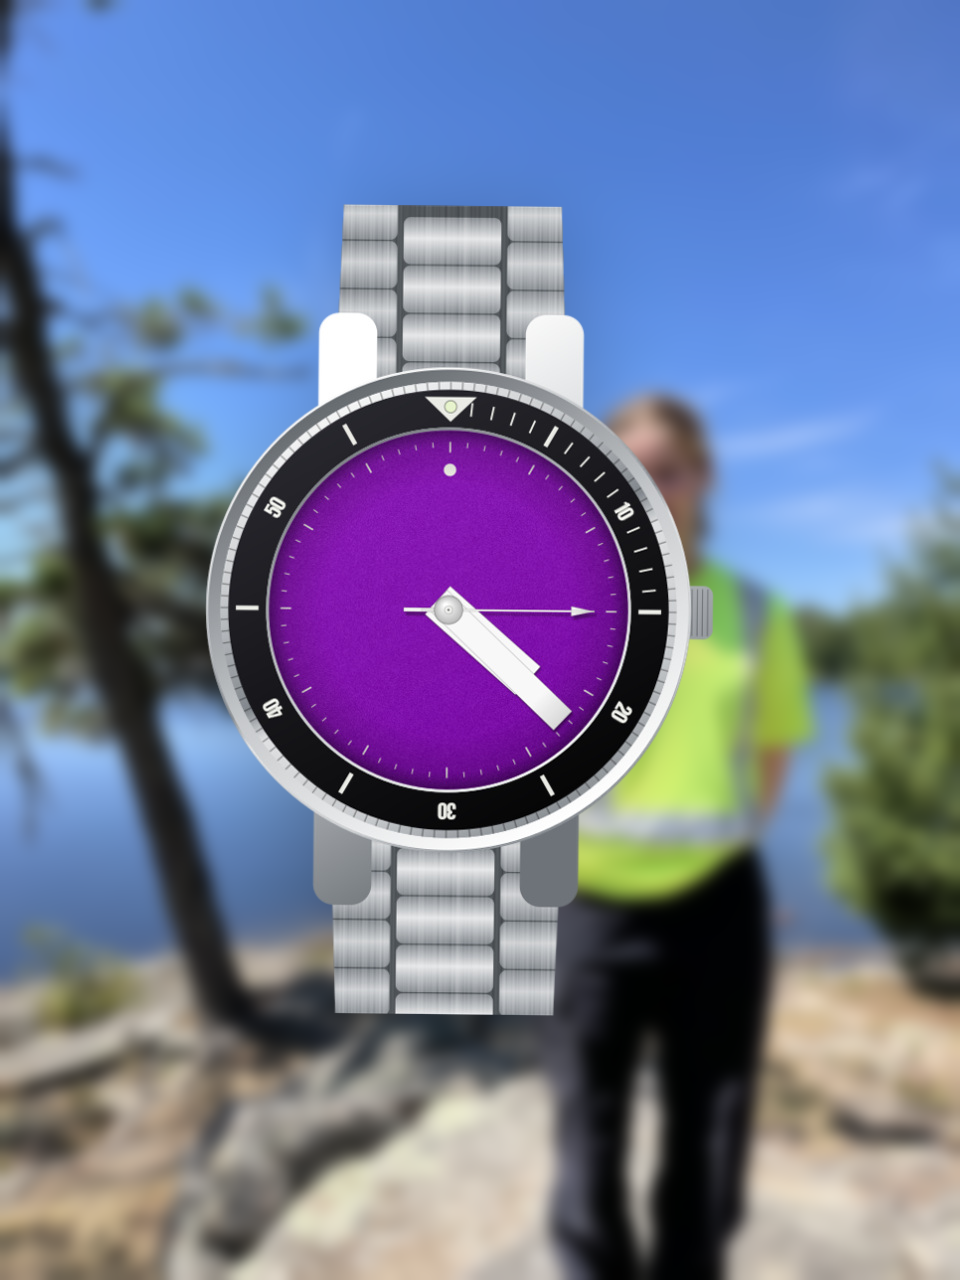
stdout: **4:22:15**
